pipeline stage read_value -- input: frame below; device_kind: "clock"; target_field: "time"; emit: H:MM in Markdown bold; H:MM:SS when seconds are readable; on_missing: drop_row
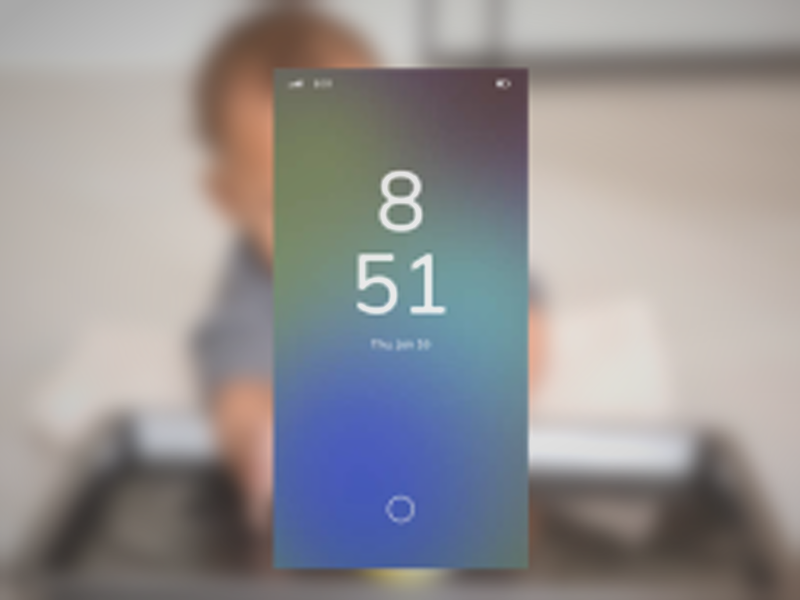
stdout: **8:51**
